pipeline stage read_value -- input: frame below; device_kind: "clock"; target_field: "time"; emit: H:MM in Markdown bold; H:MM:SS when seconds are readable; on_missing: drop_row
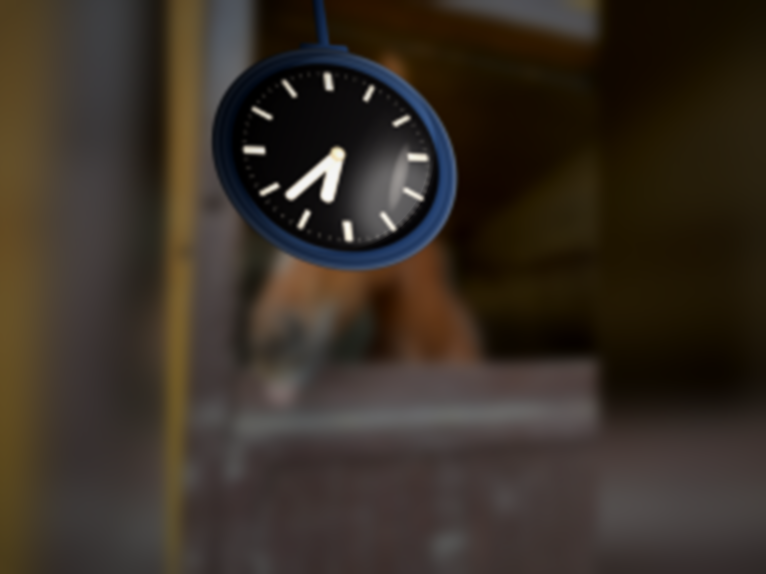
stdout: **6:38**
